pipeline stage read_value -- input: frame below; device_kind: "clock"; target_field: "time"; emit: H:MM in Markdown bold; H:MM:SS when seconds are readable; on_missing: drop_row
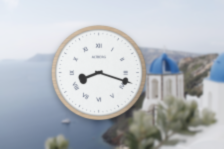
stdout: **8:18**
